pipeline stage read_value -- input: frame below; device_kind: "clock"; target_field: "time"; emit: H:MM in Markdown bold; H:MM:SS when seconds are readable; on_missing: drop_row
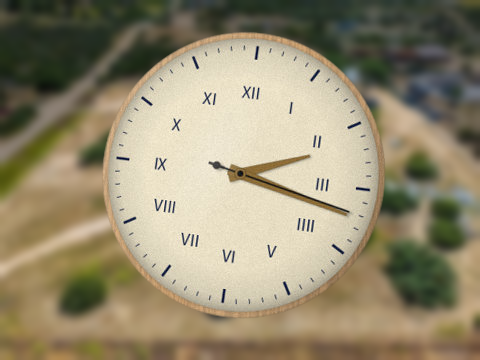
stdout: **2:17:17**
